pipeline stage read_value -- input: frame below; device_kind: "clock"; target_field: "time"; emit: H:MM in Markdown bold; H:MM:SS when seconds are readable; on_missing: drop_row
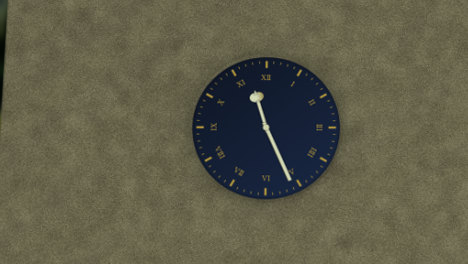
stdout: **11:26**
